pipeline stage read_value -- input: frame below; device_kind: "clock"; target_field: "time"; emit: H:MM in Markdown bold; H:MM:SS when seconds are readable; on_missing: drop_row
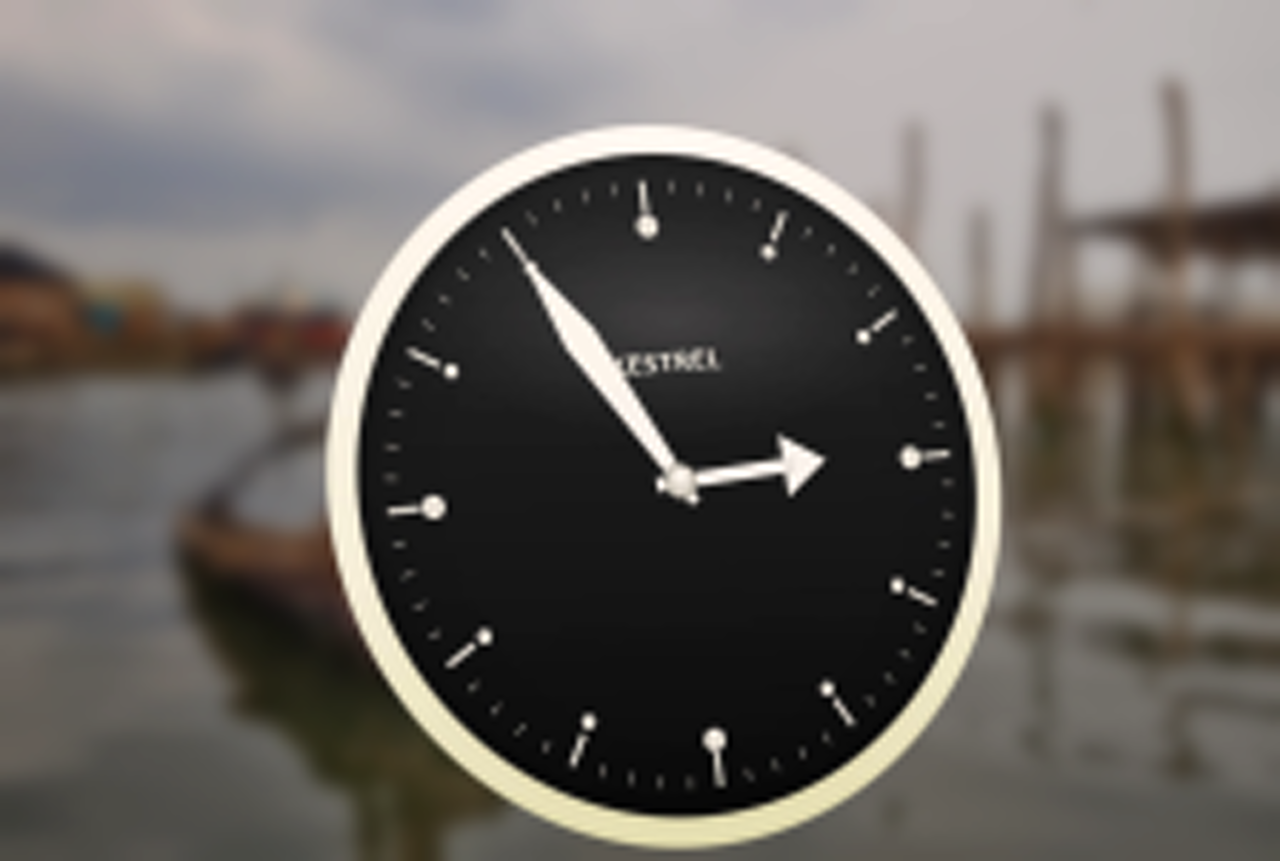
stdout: **2:55**
